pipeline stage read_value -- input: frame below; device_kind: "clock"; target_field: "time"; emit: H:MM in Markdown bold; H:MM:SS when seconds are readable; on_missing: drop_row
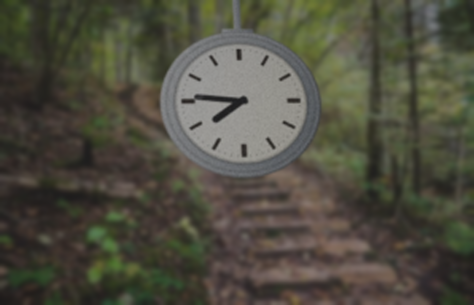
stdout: **7:46**
